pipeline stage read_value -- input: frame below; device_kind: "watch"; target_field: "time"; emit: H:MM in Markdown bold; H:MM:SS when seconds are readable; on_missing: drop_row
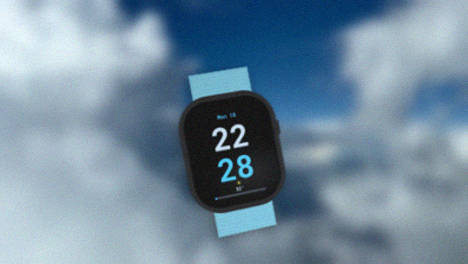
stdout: **22:28**
